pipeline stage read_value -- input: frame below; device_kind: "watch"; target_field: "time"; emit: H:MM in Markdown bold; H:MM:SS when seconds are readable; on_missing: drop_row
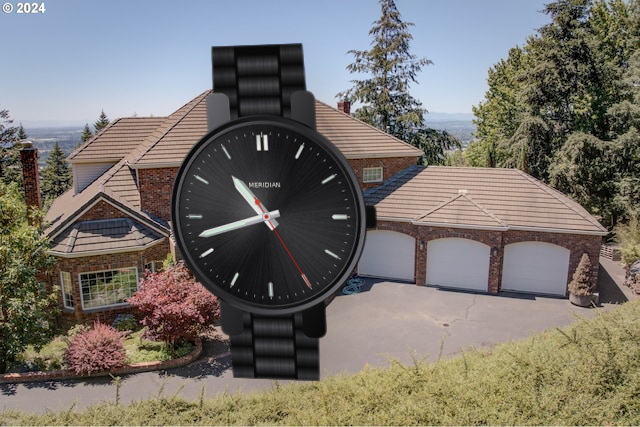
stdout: **10:42:25**
